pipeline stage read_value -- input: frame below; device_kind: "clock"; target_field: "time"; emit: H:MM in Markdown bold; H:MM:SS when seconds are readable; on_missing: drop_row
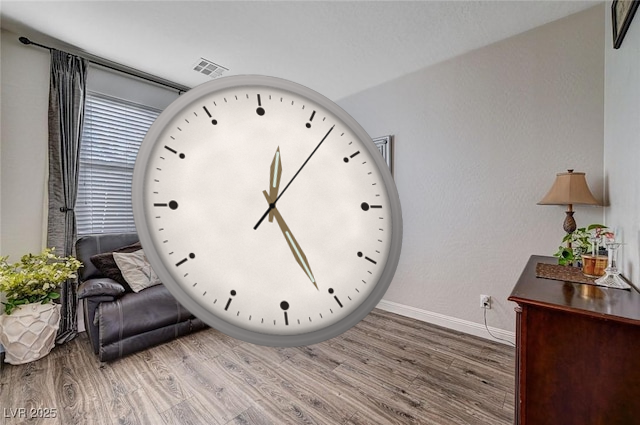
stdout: **12:26:07**
